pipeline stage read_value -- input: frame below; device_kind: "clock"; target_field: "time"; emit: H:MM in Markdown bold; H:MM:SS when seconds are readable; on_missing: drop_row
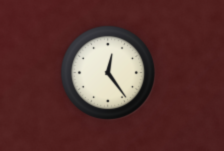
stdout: **12:24**
